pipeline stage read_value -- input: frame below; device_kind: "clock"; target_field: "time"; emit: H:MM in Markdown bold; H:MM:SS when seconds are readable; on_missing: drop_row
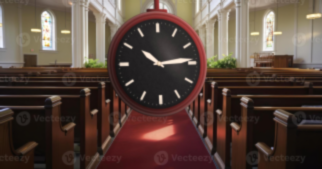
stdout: **10:14**
